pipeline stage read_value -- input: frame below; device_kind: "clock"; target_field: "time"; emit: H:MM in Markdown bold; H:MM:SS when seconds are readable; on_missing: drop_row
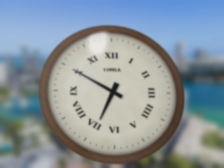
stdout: **6:50**
